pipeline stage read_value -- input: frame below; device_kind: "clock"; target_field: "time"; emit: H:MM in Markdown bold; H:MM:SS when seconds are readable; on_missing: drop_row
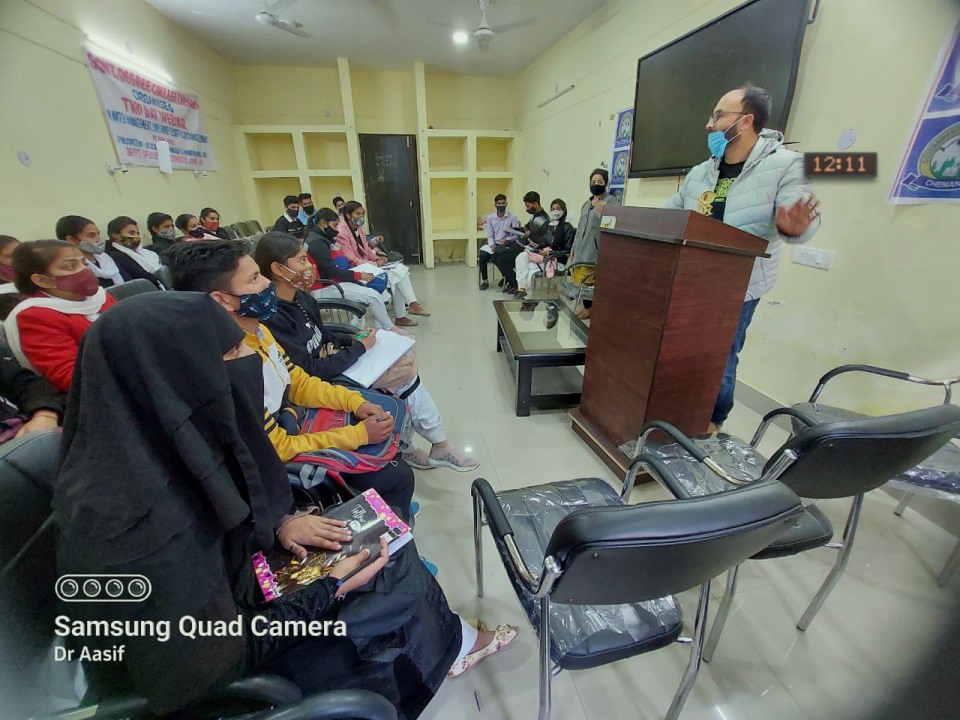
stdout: **12:11**
